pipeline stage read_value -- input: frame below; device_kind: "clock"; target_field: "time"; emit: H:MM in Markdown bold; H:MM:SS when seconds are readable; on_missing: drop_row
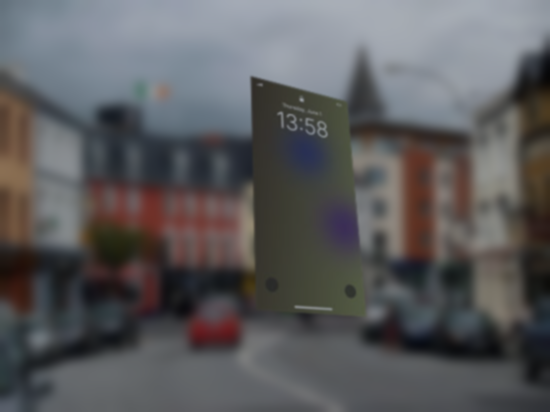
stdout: **13:58**
